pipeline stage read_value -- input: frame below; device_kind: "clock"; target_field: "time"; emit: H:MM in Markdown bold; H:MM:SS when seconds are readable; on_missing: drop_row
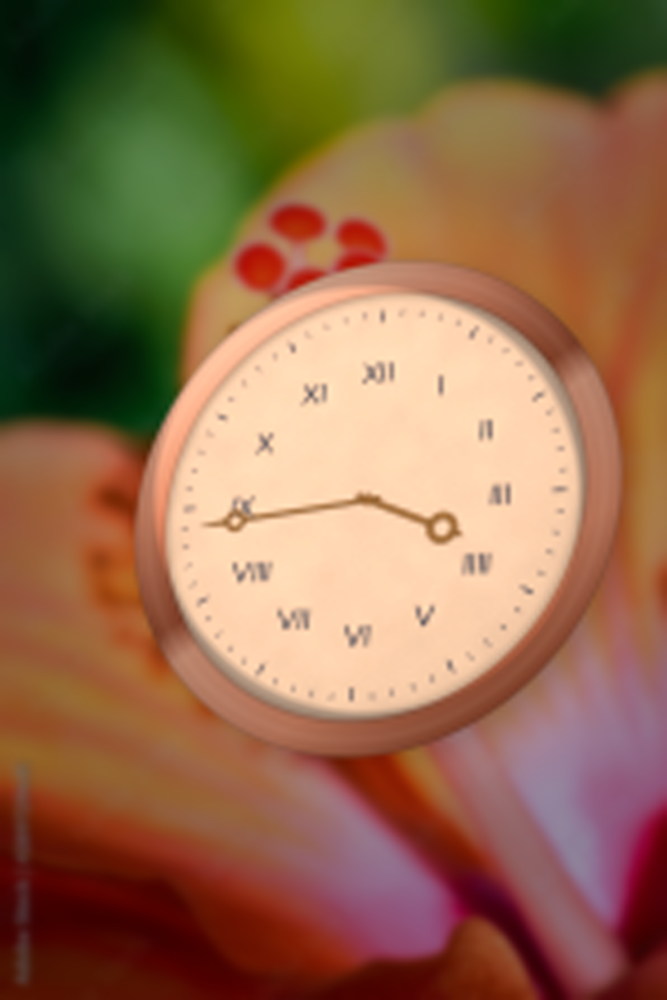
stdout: **3:44**
